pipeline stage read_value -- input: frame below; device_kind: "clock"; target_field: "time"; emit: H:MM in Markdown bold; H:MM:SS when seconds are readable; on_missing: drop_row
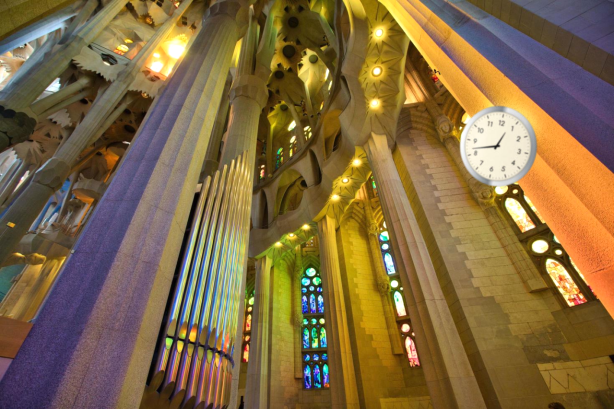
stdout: **12:42**
